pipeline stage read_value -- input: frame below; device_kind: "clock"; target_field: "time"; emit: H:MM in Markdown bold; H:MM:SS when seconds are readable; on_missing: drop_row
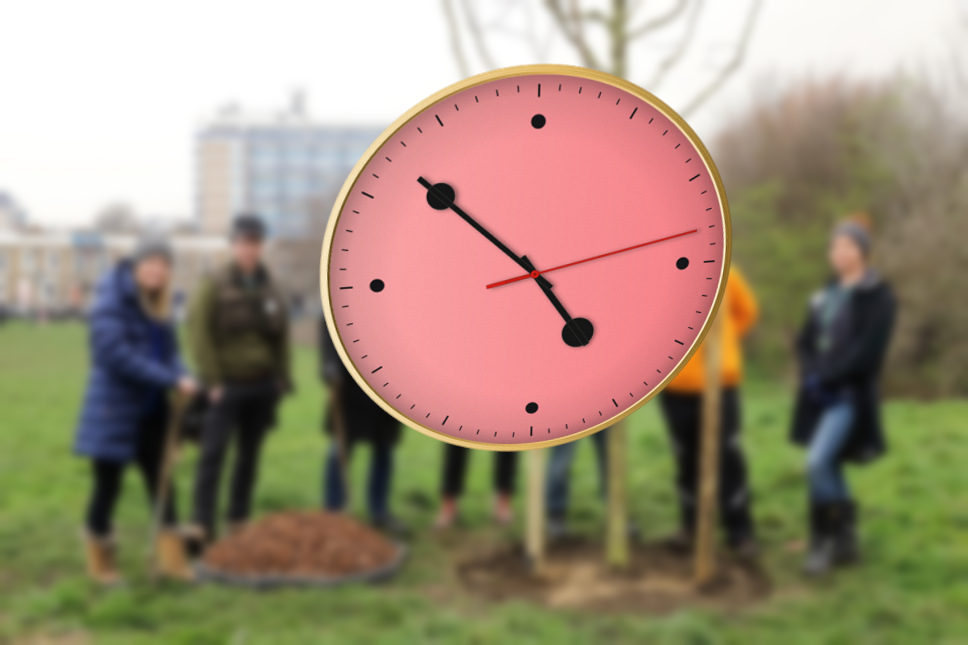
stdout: **4:52:13**
